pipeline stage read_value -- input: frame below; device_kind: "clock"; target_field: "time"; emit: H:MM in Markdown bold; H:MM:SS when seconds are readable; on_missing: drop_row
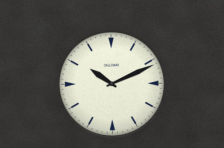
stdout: **10:11**
